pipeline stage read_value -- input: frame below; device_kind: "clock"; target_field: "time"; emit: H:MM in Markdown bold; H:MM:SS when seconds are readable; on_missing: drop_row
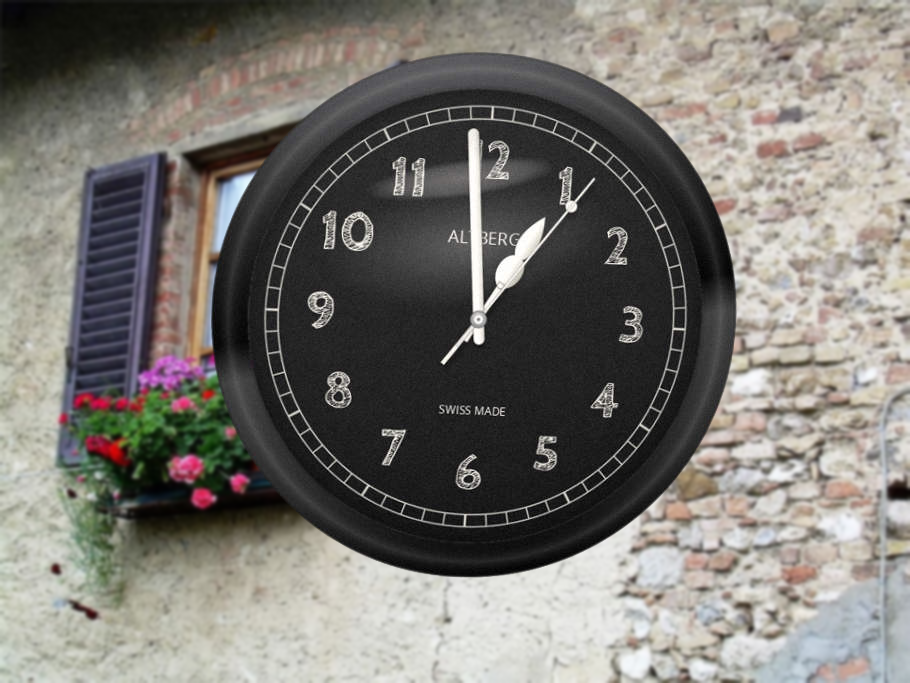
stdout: **12:59:06**
